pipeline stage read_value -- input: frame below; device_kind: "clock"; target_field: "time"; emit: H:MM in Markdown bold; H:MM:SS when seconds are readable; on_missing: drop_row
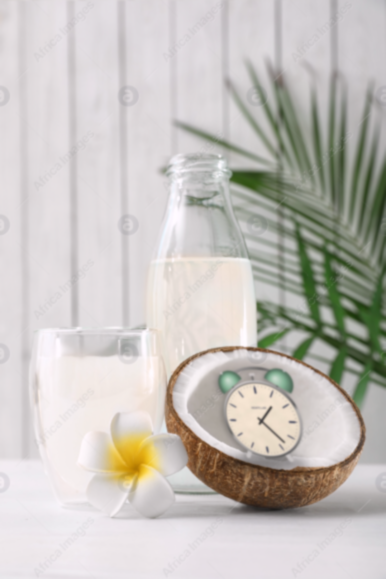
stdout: **1:23**
